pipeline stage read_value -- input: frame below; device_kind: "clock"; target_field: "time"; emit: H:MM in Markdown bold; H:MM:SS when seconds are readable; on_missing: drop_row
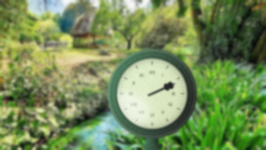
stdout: **2:11**
